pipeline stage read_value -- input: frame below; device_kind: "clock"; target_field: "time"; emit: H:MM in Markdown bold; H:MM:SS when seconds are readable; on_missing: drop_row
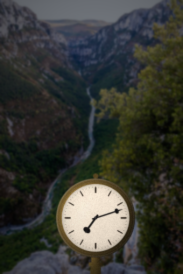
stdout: **7:12**
